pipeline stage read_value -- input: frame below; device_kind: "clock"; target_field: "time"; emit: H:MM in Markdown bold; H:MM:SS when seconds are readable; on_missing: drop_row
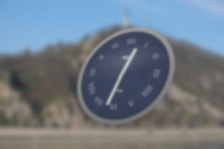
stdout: **12:32**
